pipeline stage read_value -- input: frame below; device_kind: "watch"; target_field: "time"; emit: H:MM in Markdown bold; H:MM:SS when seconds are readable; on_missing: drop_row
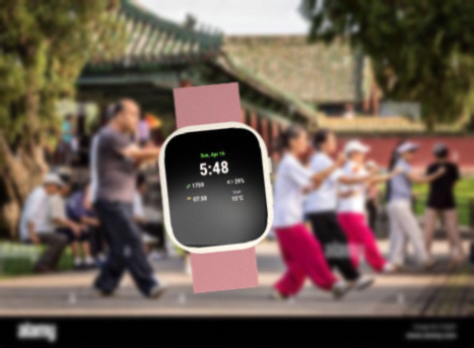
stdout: **5:48**
